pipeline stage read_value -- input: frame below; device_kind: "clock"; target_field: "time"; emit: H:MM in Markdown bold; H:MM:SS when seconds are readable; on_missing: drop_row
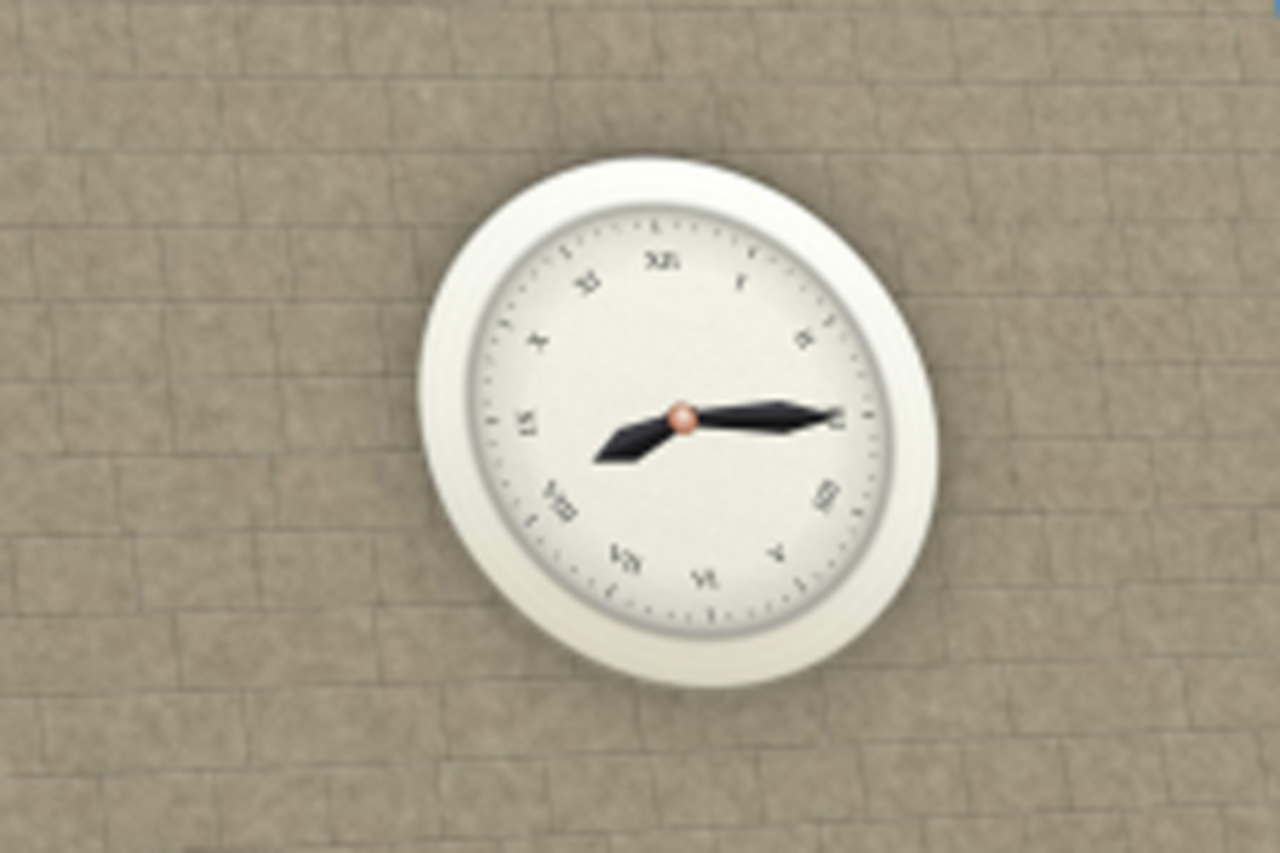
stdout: **8:15**
